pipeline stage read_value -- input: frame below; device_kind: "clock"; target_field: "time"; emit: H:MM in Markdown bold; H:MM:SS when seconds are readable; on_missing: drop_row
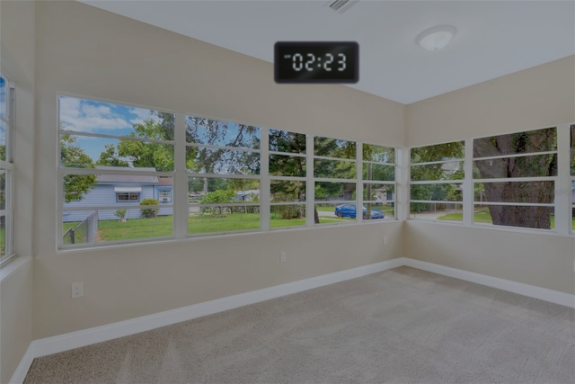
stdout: **2:23**
